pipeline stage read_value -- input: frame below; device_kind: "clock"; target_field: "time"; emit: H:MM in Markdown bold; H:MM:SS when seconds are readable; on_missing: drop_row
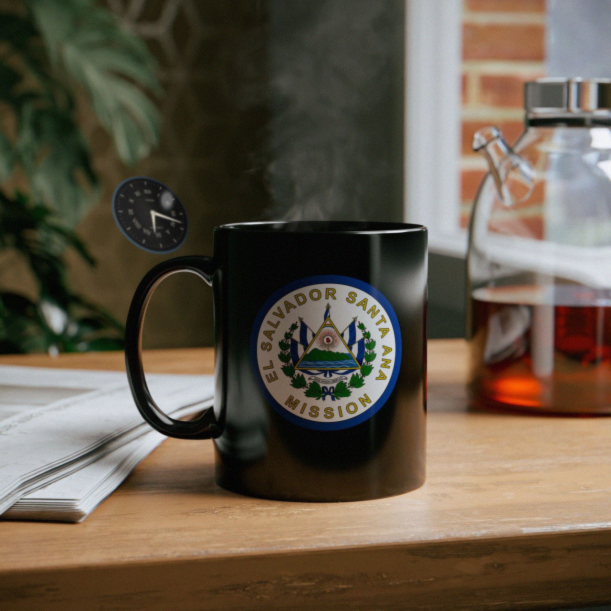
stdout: **6:18**
